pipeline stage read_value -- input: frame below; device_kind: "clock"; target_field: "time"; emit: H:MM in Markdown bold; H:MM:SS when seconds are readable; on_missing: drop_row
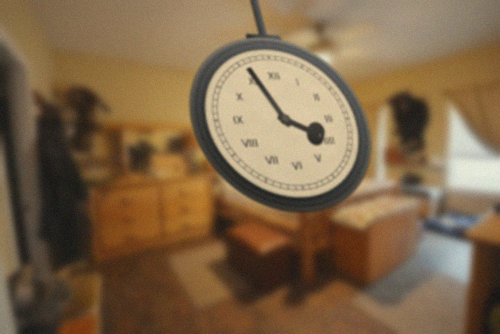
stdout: **3:56**
